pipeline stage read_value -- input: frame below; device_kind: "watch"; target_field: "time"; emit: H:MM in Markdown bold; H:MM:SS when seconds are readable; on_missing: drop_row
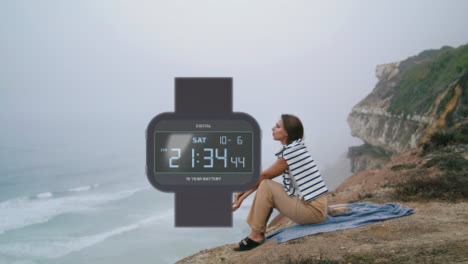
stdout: **21:34:44**
